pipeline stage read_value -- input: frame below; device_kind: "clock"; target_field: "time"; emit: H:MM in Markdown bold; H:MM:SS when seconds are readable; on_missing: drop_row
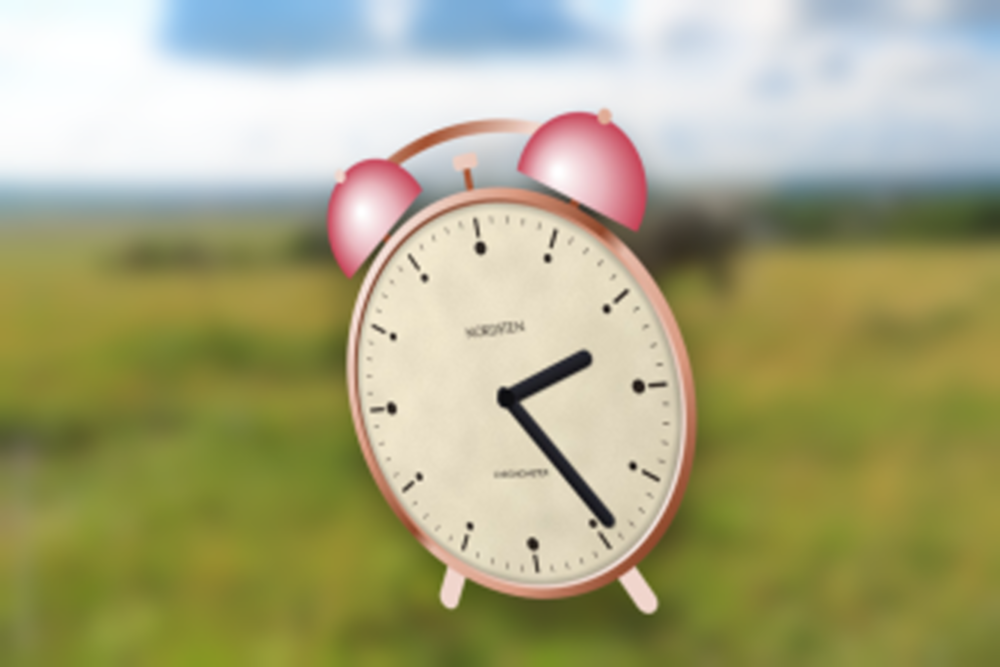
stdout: **2:24**
